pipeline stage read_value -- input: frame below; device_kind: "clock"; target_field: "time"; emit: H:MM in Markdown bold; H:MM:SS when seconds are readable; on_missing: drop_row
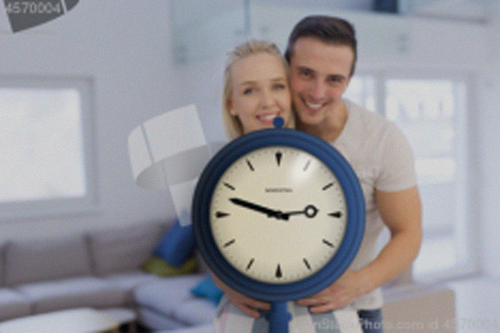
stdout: **2:48**
